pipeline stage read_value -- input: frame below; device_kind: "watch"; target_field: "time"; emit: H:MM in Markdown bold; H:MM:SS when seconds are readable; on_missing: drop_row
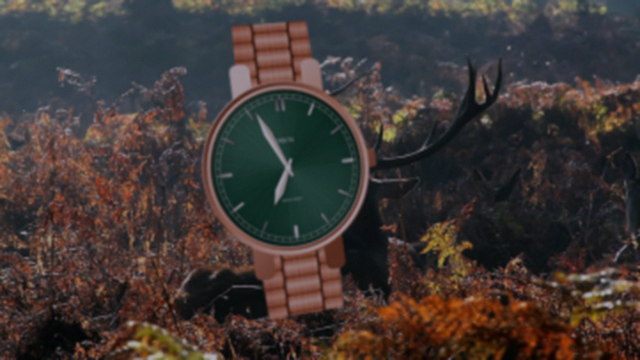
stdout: **6:56**
